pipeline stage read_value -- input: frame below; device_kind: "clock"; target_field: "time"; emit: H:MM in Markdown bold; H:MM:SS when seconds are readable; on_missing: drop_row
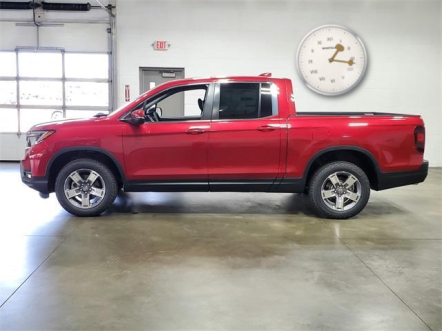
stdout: **1:17**
